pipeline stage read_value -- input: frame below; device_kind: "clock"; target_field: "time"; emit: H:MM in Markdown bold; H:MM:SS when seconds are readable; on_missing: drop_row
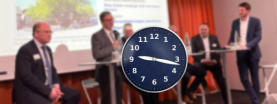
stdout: **9:17**
